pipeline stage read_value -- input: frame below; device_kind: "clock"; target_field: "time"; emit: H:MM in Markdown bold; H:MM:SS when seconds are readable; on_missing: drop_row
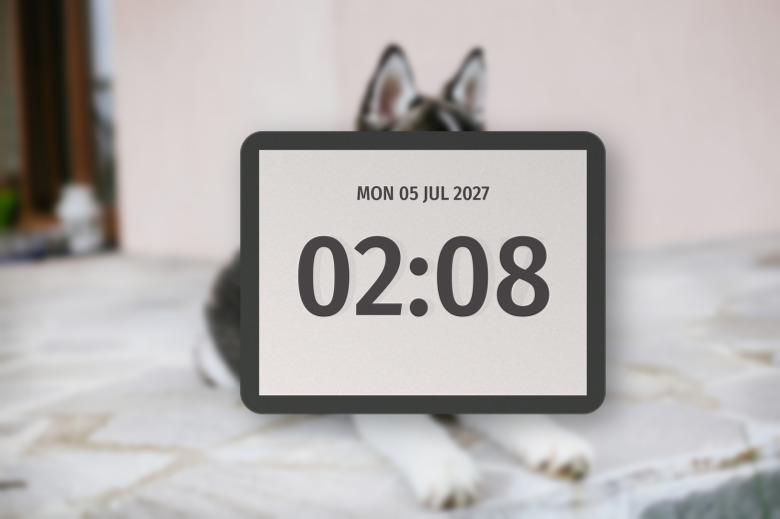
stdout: **2:08**
